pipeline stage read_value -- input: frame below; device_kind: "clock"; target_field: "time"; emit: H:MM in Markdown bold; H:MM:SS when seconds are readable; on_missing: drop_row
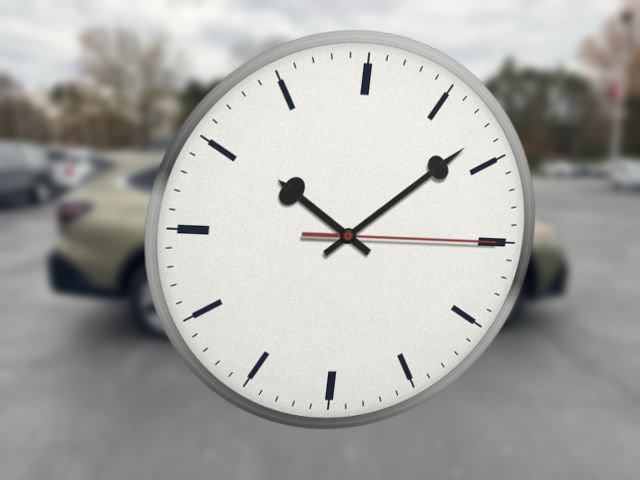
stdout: **10:08:15**
